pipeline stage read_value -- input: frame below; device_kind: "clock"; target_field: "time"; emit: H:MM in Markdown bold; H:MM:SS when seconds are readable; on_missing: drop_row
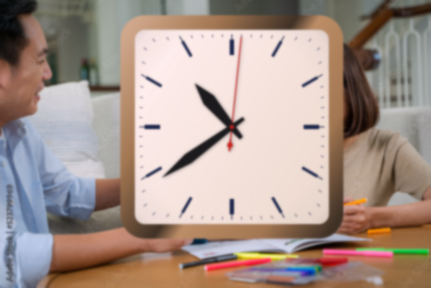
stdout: **10:39:01**
